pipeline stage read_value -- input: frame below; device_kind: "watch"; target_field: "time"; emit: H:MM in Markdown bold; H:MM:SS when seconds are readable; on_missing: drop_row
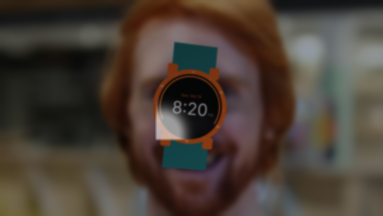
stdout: **8:20**
